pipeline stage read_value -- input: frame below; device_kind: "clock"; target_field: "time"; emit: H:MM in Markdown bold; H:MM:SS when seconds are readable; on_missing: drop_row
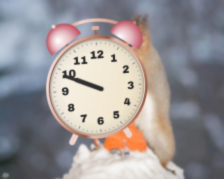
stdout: **9:49**
